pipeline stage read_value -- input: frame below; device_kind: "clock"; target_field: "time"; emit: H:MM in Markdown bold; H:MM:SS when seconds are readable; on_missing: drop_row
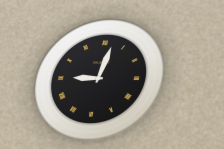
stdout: **9:02**
